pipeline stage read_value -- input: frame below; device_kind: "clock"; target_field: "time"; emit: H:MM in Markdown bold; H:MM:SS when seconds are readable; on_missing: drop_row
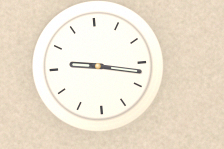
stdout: **9:17**
